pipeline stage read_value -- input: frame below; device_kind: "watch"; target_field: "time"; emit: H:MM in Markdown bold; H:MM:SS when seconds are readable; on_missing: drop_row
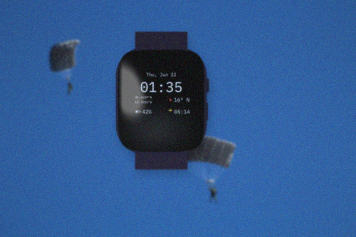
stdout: **1:35**
